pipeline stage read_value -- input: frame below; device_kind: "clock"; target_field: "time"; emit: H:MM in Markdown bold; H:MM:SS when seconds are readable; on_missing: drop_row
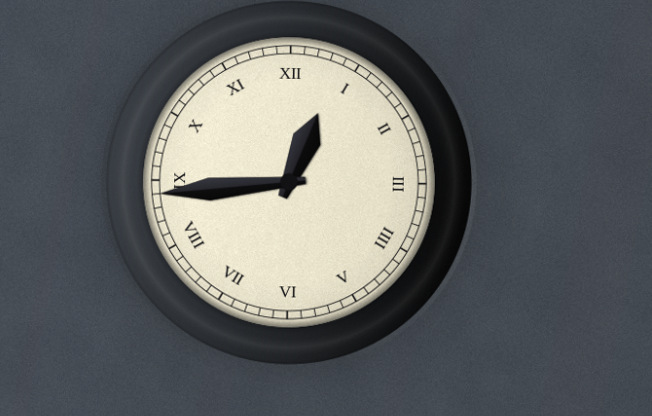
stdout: **12:44**
